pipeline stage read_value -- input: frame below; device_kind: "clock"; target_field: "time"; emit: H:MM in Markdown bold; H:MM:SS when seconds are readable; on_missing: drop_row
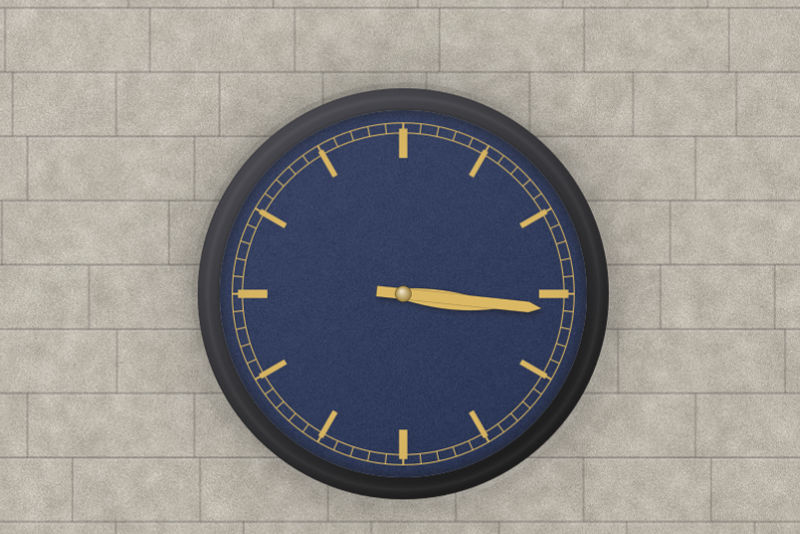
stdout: **3:16**
